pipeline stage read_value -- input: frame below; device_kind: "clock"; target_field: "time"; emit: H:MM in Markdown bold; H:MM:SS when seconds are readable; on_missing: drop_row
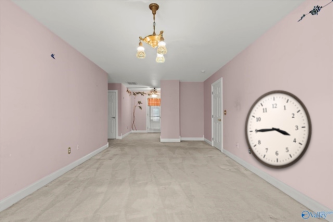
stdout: **3:45**
